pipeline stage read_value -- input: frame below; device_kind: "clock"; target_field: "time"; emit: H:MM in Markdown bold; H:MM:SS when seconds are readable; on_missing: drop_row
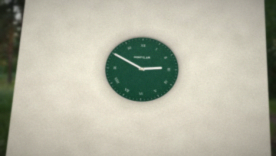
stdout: **2:50**
